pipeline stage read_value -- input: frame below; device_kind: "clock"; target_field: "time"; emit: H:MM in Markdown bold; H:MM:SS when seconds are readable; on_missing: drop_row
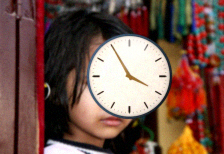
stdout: **3:55**
